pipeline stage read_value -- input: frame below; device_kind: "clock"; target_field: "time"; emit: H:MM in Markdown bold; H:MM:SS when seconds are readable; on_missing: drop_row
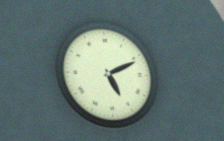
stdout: **5:11**
